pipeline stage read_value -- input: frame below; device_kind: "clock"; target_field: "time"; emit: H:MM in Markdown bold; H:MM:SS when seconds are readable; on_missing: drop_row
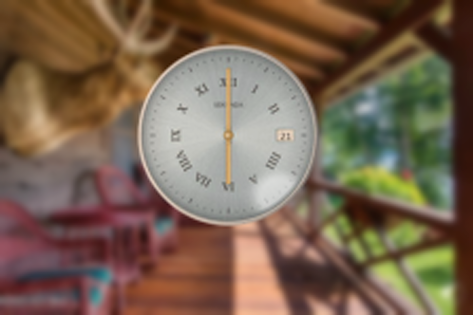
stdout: **6:00**
